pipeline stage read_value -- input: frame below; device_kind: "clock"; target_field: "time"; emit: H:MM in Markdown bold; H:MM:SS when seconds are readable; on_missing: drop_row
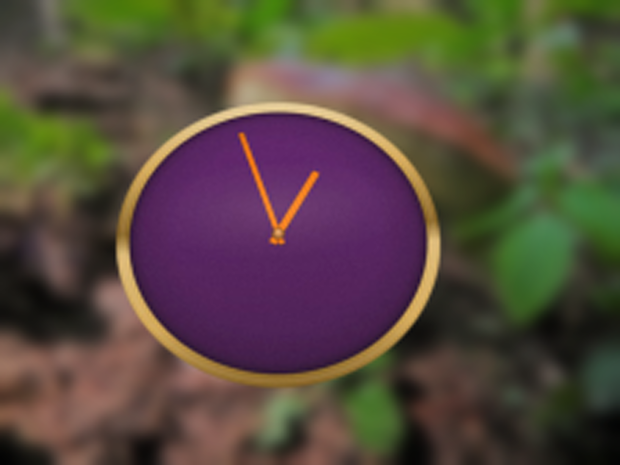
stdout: **12:57**
